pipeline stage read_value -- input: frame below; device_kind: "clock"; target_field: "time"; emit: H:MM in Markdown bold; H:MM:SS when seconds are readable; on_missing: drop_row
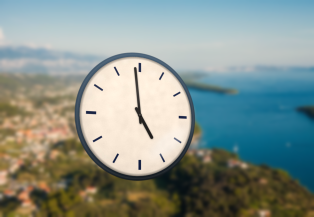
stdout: **4:59**
